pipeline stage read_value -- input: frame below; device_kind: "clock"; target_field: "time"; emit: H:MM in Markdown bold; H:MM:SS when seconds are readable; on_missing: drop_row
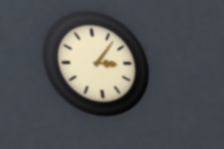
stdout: **3:07**
